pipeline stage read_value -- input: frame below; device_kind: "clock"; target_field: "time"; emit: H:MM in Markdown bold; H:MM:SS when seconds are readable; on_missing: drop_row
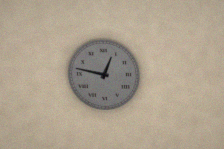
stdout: **12:47**
